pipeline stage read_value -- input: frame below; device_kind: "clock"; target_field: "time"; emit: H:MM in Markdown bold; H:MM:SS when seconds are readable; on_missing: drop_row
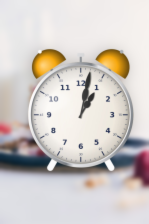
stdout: **1:02**
